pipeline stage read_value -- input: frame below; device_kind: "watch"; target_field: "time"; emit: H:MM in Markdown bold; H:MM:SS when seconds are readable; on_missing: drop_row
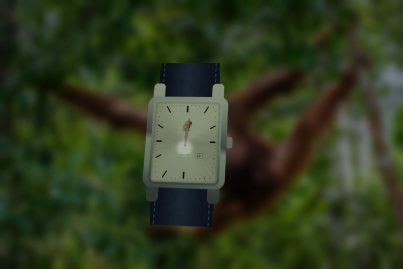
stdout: **12:01**
